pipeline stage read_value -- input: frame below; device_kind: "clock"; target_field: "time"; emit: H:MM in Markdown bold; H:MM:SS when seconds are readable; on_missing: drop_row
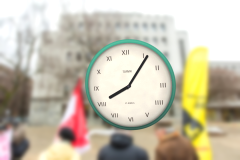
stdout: **8:06**
